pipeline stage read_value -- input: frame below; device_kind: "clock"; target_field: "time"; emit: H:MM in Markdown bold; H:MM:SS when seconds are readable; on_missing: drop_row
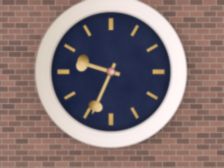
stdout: **9:34**
